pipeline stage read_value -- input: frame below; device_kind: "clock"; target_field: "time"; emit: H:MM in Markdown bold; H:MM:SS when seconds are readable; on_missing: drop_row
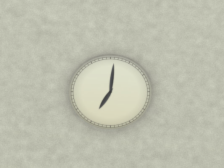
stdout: **7:01**
